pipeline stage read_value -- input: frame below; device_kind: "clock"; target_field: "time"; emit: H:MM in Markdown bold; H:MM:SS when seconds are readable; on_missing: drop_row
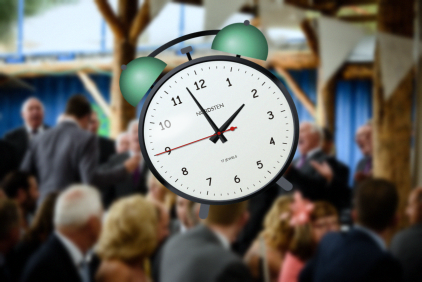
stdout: **1:57:45**
